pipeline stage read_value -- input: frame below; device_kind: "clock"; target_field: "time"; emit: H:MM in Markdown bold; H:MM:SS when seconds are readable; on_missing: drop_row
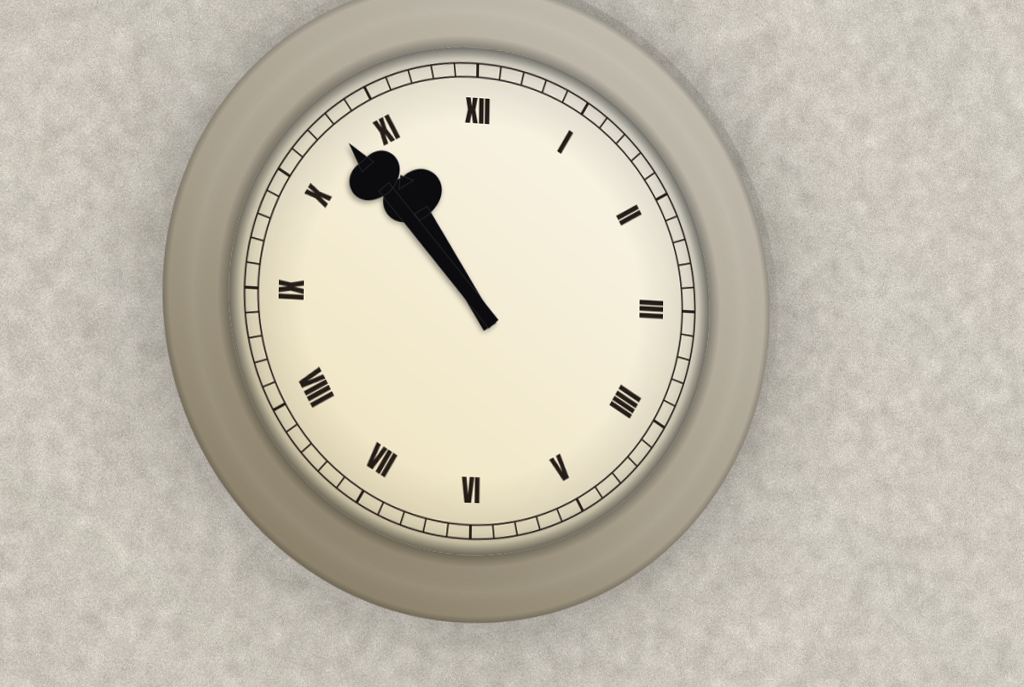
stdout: **10:53**
